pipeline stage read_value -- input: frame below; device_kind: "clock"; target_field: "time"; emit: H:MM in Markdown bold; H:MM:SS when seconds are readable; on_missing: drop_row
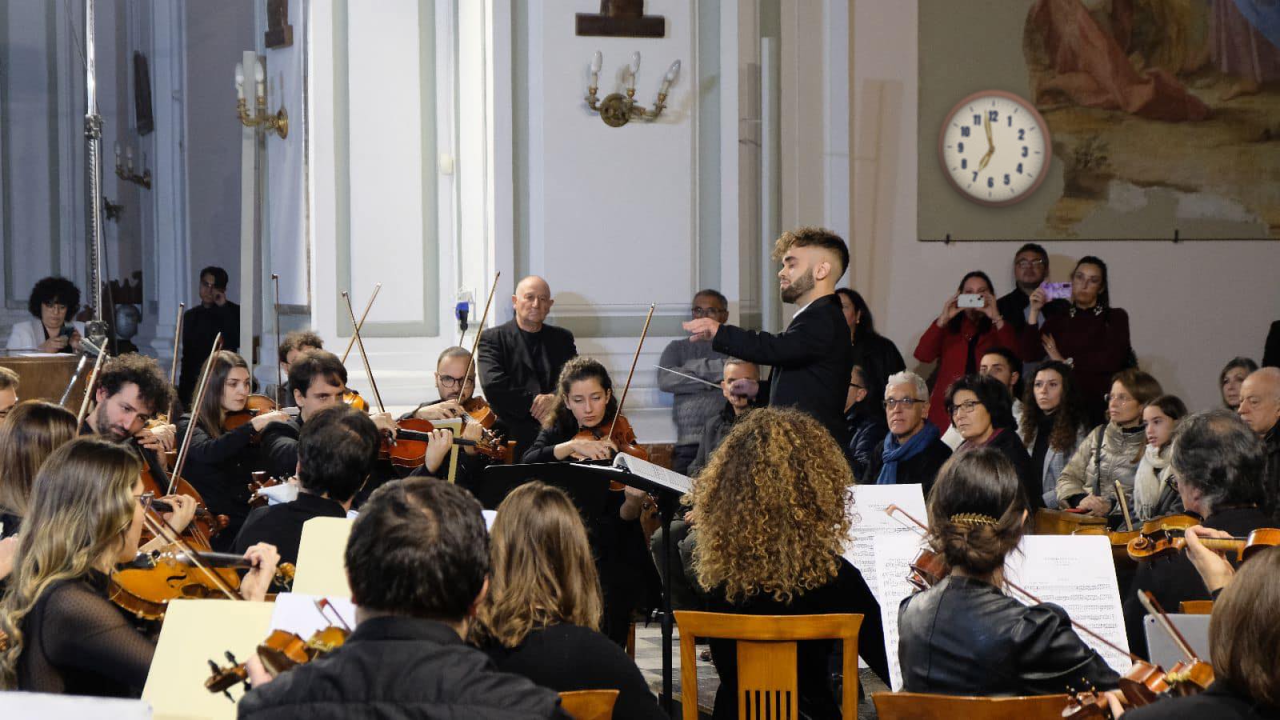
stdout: **6:58**
